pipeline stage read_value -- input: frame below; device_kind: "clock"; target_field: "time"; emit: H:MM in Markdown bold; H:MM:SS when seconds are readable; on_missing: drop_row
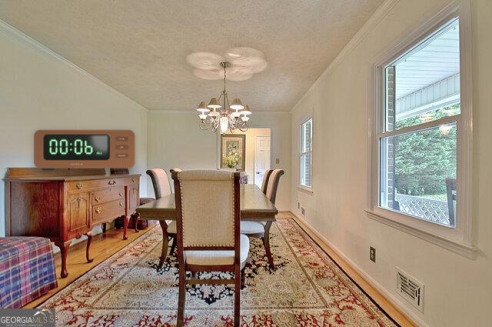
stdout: **0:06**
